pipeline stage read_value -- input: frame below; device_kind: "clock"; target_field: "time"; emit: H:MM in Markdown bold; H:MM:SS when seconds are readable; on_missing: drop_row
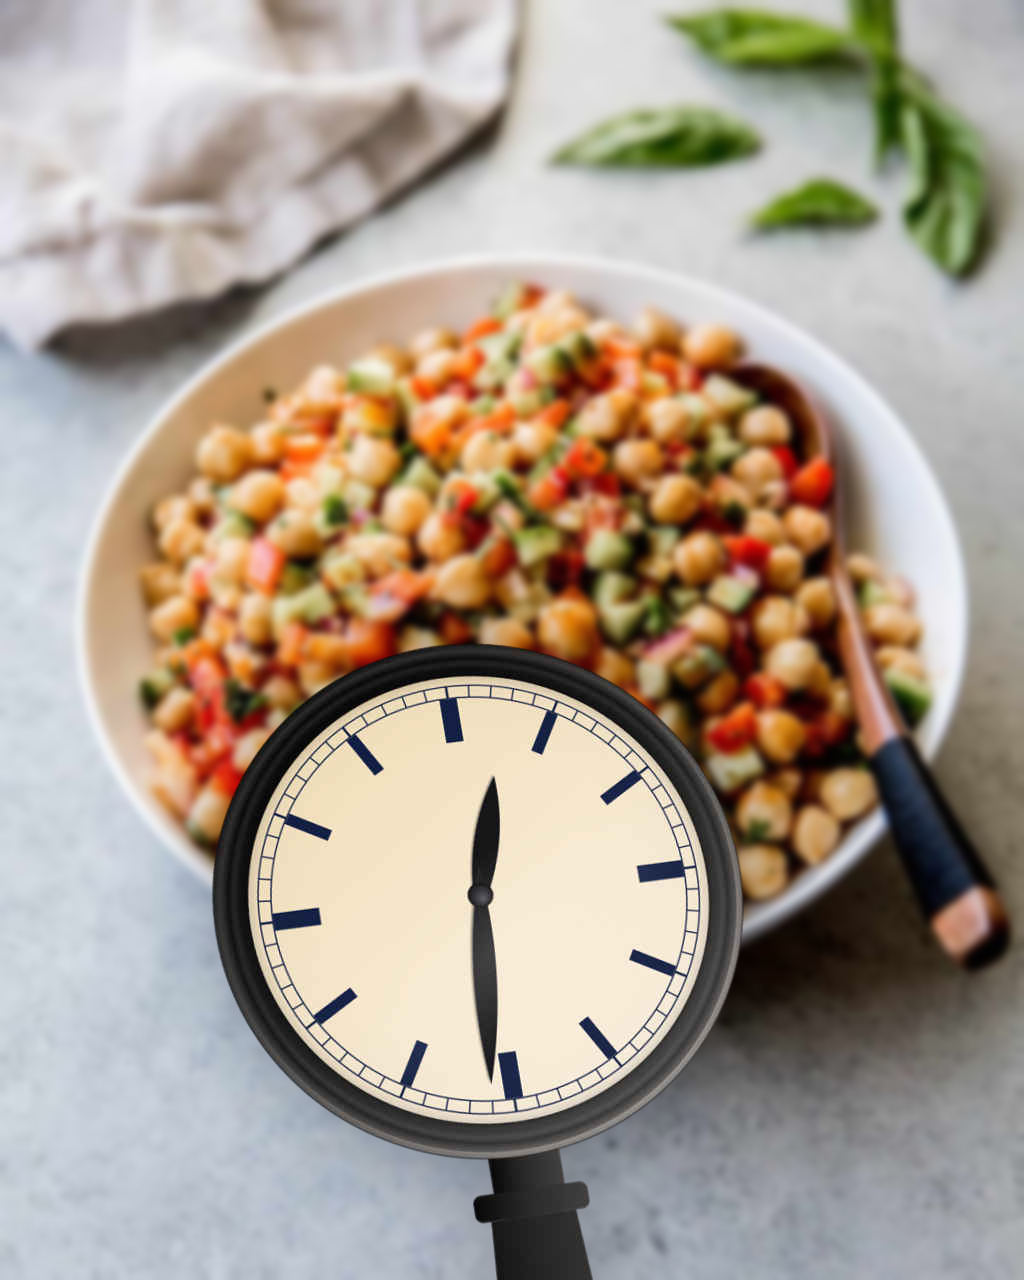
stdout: **12:31**
